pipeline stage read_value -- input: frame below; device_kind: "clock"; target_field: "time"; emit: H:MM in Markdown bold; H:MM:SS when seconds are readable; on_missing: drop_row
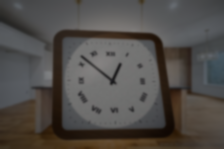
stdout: **12:52**
